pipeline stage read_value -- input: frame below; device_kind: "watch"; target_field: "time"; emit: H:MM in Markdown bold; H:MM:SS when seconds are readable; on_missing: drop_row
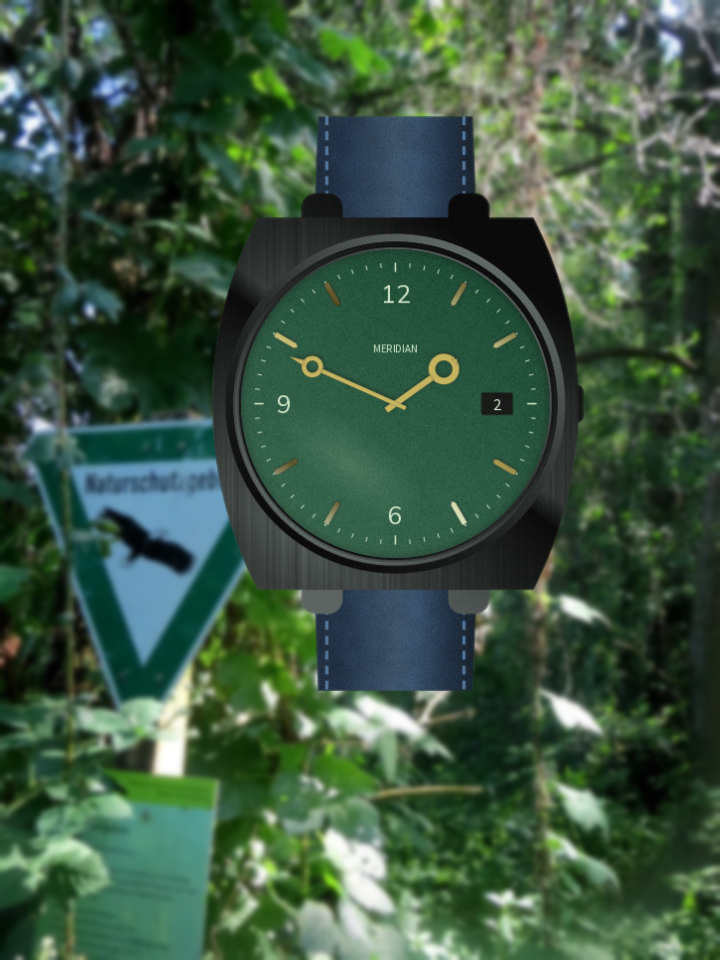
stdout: **1:49**
